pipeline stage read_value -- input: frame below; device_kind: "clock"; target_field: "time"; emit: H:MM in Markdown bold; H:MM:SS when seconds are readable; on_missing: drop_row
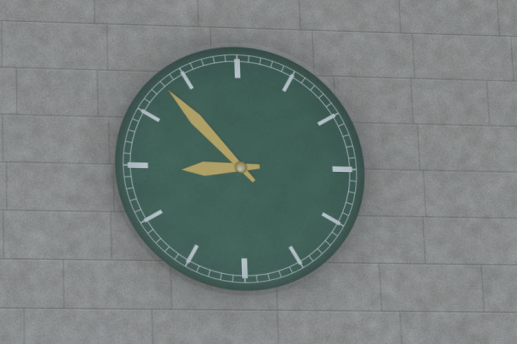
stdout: **8:53**
